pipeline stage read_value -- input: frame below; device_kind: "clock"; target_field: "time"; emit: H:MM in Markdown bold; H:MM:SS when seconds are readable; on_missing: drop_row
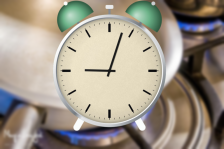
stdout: **9:03**
